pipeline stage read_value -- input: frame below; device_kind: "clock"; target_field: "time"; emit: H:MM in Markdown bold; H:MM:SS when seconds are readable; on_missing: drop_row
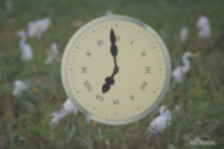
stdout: **6:59**
